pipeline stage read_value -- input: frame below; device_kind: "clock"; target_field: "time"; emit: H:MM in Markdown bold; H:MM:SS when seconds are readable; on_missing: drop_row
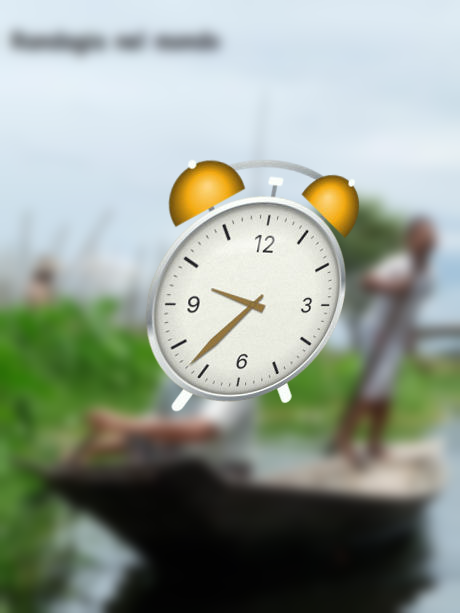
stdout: **9:37**
